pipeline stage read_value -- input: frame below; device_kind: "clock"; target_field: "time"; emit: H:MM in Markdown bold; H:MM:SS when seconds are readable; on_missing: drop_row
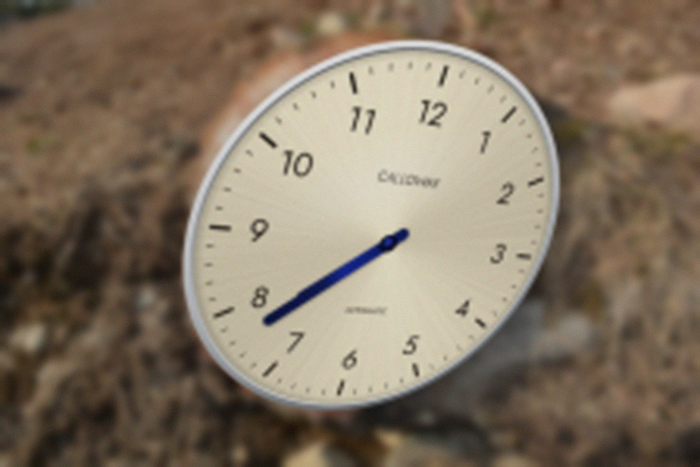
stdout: **7:38**
